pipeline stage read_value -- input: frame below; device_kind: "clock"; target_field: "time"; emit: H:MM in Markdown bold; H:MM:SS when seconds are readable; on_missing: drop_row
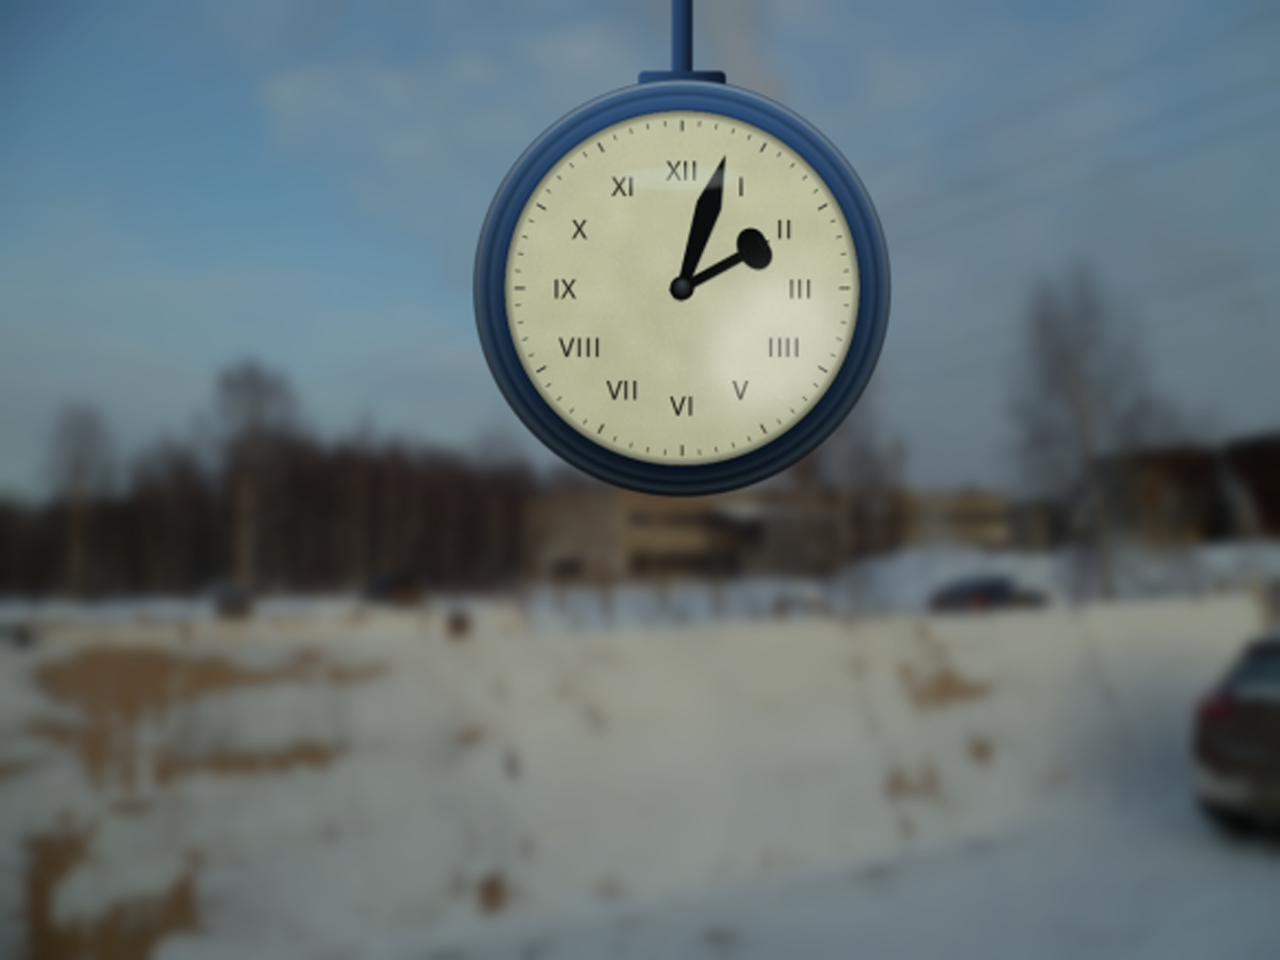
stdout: **2:03**
